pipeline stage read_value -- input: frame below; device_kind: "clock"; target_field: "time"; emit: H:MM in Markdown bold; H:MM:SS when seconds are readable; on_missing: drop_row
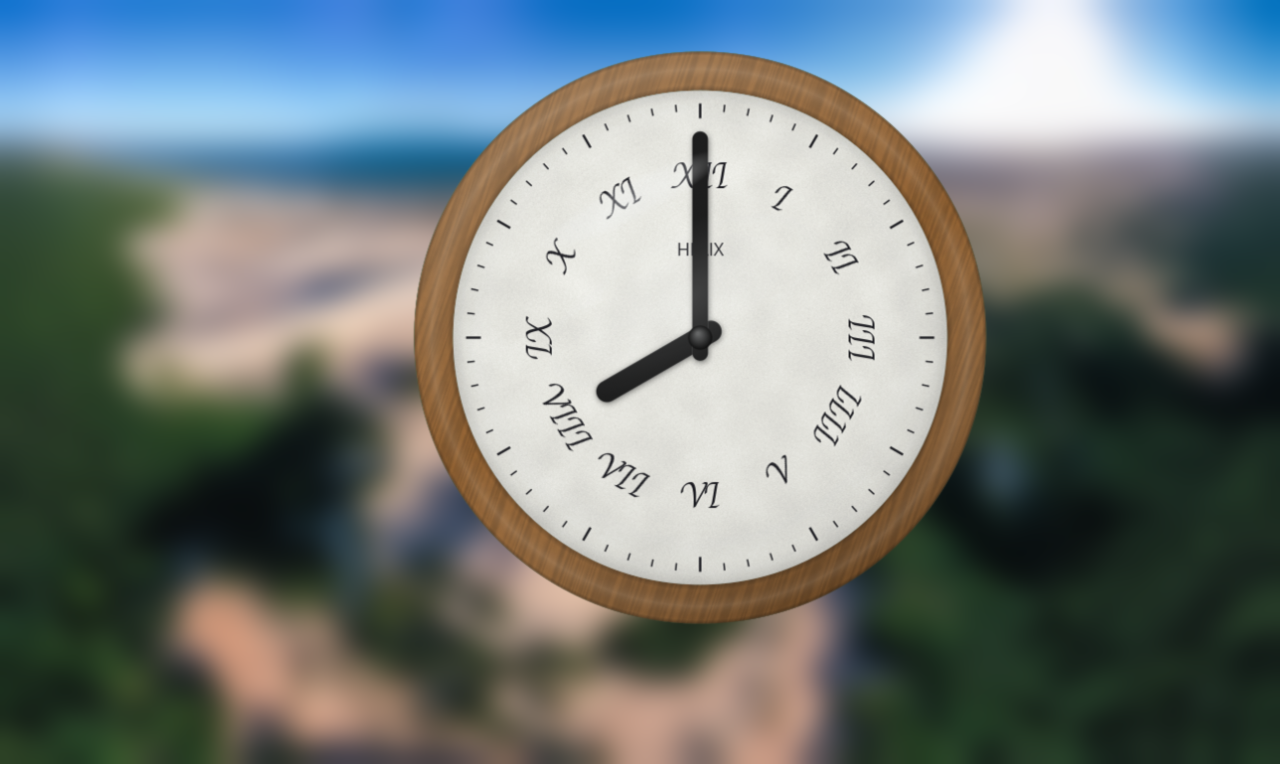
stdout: **8:00**
